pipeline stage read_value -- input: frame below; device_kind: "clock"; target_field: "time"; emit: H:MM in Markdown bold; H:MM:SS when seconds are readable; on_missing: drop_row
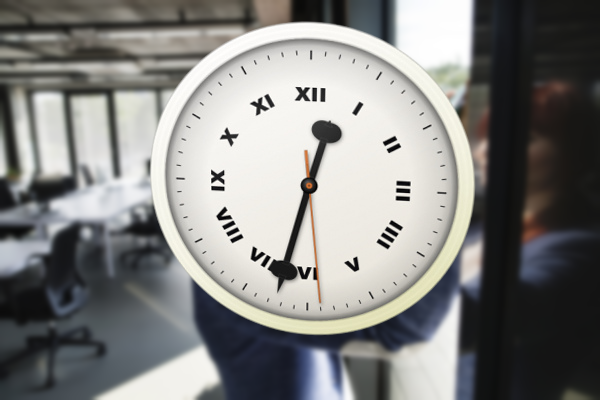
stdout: **12:32:29**
